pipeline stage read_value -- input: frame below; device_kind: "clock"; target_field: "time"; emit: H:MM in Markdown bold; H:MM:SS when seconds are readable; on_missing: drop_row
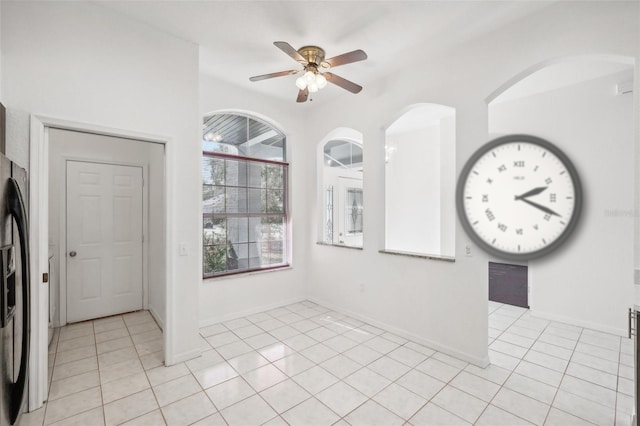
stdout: **2:19**
